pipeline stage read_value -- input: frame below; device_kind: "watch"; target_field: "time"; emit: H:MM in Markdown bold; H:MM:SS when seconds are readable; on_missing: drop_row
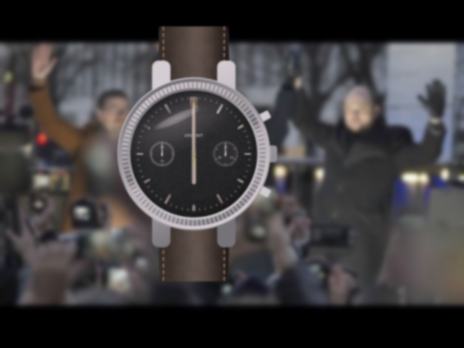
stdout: **6:00**
